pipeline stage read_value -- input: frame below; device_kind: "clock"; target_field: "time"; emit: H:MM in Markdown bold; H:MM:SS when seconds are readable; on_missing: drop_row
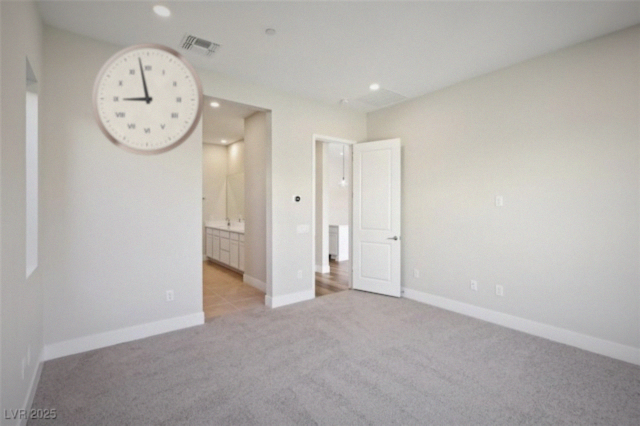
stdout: **8:58**
